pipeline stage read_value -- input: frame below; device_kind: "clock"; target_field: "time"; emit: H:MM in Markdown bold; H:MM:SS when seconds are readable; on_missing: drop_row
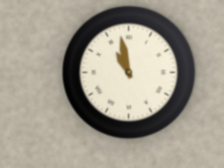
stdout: **10:58**
